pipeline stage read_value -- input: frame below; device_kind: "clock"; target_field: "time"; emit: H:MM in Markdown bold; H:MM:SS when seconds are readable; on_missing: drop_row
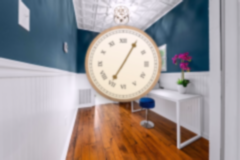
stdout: **7:05**
